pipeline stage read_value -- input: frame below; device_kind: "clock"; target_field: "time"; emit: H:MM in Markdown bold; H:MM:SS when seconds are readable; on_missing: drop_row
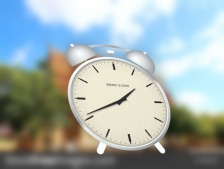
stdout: **1:41**
